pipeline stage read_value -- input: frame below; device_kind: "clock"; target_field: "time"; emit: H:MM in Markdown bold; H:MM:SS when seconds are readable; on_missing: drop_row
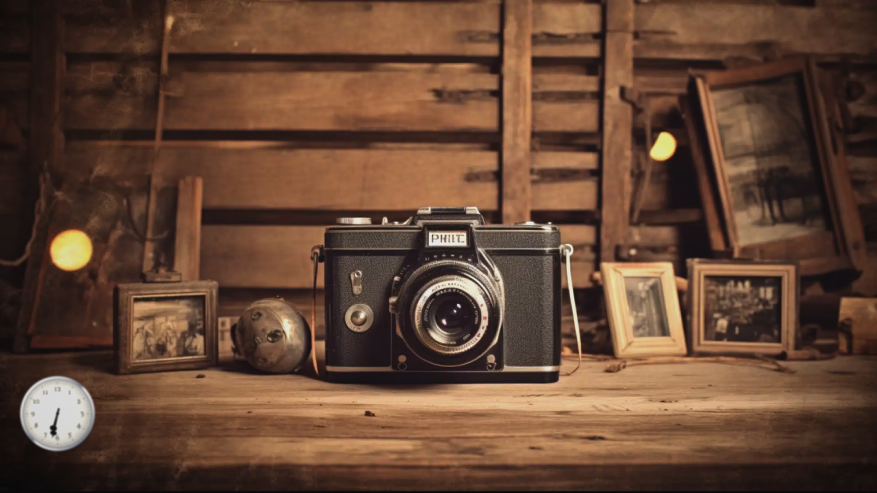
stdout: **6:32**
